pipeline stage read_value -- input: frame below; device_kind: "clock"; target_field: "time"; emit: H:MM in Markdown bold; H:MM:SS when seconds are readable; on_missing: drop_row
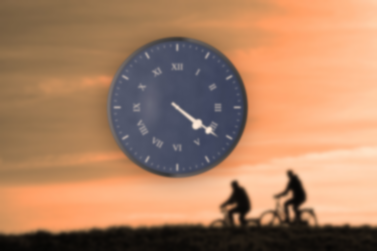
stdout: **4:21**
